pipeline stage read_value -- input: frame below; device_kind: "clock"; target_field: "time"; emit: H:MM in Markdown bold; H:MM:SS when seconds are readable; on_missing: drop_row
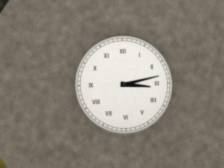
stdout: **3:13**
